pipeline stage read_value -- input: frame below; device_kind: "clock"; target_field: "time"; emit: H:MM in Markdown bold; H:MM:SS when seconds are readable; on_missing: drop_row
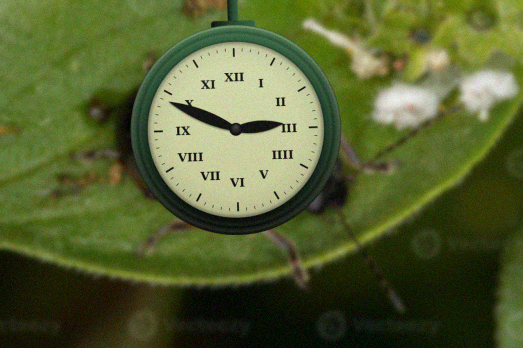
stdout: **2:49**
